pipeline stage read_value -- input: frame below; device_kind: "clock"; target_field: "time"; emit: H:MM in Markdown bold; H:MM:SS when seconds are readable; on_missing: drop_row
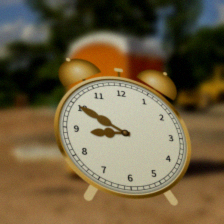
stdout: **8:50**
